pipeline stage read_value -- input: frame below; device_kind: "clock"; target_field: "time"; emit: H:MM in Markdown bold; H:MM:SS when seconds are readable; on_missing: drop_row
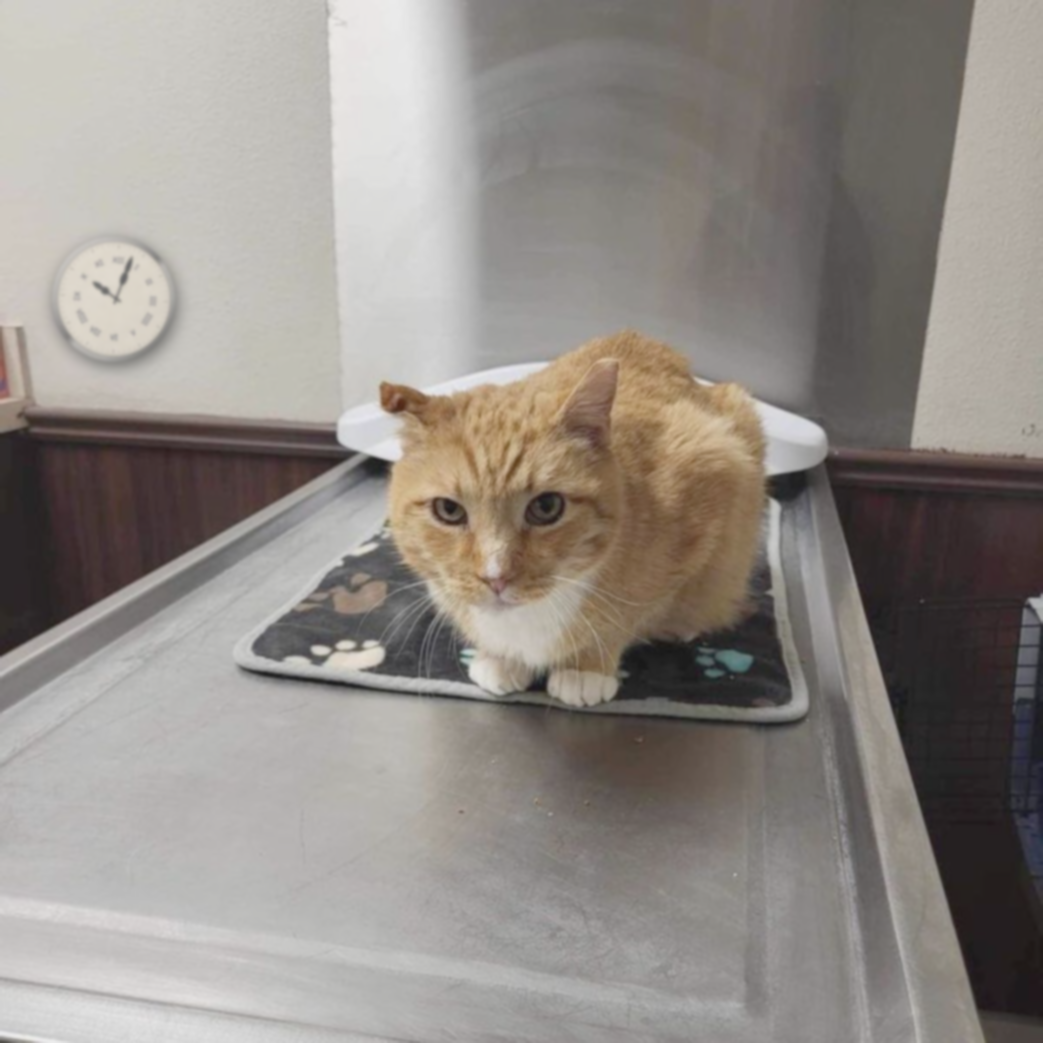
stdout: **10:03**
